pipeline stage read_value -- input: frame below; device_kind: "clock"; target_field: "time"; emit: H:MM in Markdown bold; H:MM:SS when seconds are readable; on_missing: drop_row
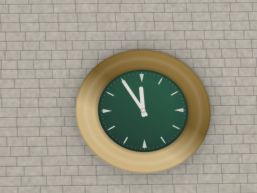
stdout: **11:55**
